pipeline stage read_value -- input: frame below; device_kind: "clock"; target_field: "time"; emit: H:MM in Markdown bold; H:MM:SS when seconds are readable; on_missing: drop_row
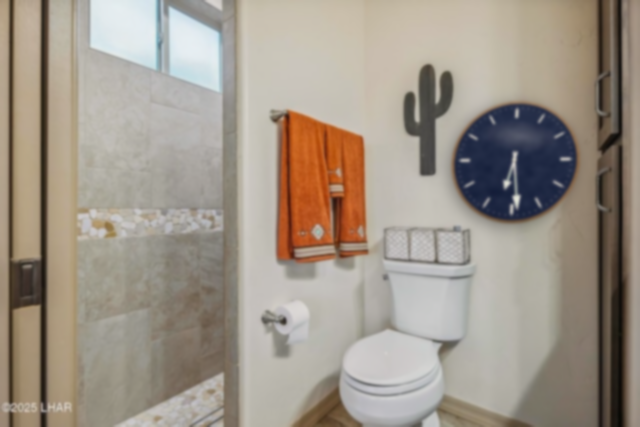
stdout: **6:29**
